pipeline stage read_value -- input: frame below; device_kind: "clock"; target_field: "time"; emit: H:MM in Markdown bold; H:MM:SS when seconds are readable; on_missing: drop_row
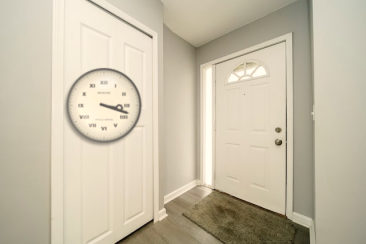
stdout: **3:18**
